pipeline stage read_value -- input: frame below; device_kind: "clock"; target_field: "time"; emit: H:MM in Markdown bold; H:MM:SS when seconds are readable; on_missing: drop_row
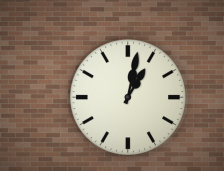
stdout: **1:02**
